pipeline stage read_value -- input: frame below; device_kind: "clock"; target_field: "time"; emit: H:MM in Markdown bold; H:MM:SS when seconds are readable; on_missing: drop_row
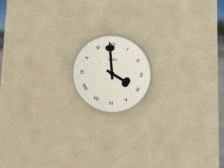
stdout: **3:59**
